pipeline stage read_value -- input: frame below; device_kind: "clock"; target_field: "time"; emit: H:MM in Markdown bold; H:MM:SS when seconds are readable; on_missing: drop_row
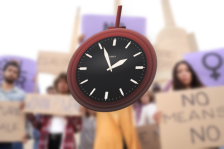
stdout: **1:56**
